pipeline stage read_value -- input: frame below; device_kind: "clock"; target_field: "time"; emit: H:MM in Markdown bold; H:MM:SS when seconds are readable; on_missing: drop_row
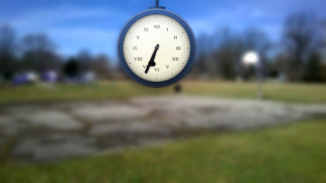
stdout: **6:34**
